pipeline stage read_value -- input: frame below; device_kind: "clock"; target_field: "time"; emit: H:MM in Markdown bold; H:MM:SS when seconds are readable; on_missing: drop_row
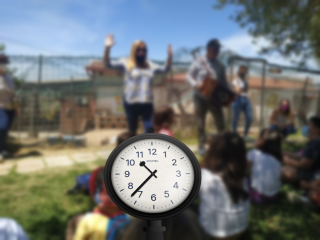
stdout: **10:37**
